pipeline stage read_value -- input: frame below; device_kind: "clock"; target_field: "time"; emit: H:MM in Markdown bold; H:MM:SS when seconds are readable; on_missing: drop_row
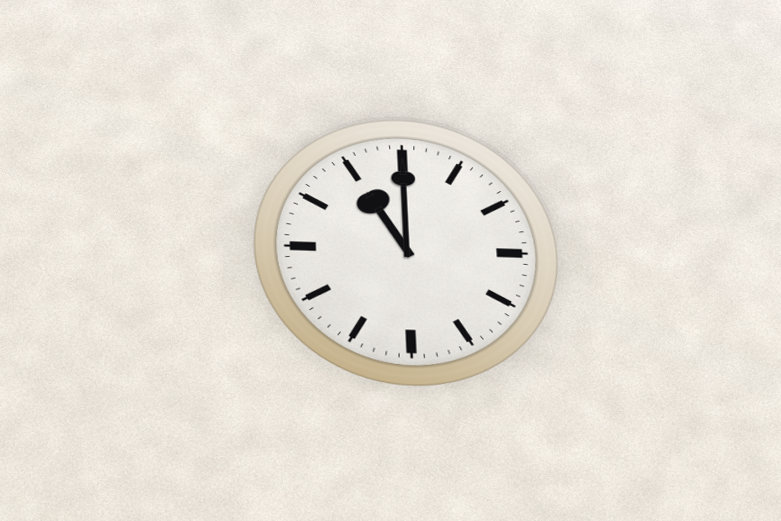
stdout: **11:00**
